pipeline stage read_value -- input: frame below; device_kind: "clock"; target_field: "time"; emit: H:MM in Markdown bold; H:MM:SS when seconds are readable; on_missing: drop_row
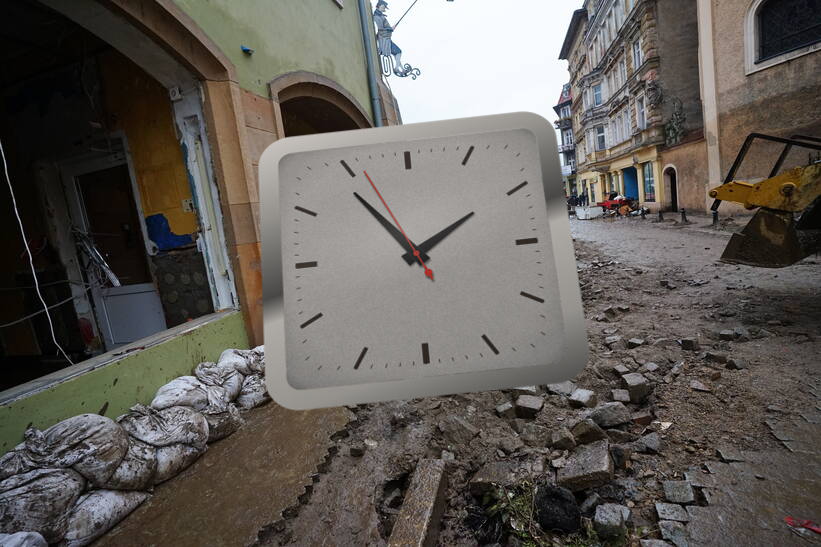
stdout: **1:53:56**
